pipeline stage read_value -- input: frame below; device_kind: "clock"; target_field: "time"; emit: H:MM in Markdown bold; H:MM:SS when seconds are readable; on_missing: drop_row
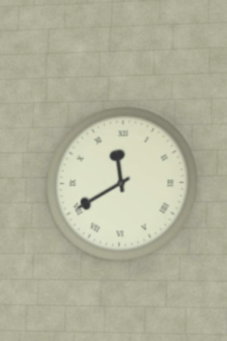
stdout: **11:40**
